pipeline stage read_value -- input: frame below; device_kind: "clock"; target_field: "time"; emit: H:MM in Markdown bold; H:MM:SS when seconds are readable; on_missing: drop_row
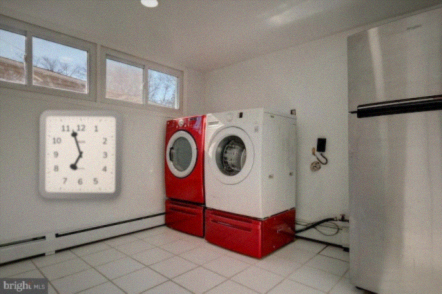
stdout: **6:57**
